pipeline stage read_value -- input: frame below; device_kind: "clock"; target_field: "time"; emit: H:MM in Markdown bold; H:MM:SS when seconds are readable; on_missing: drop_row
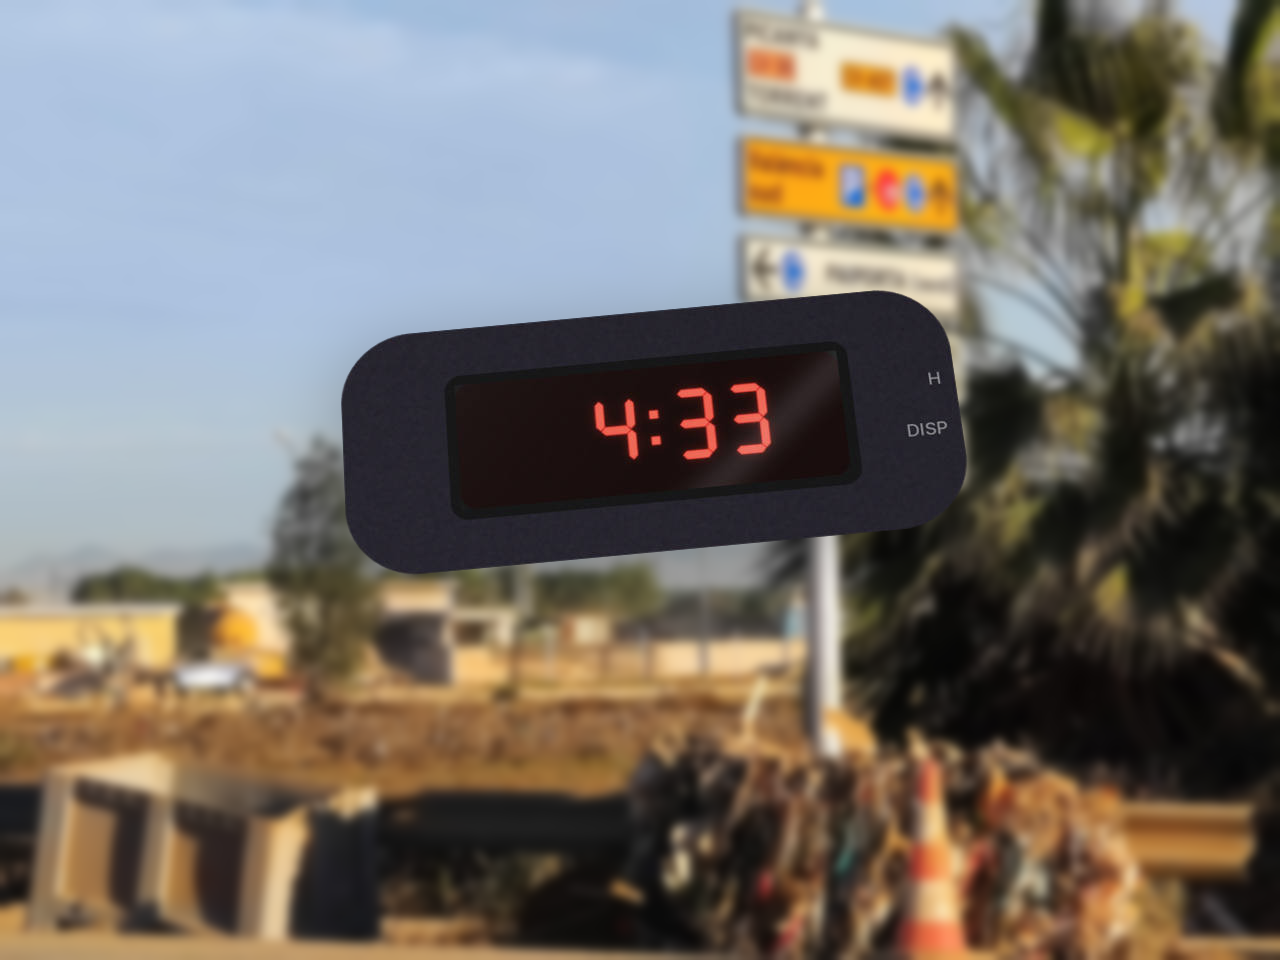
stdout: **4:33**
